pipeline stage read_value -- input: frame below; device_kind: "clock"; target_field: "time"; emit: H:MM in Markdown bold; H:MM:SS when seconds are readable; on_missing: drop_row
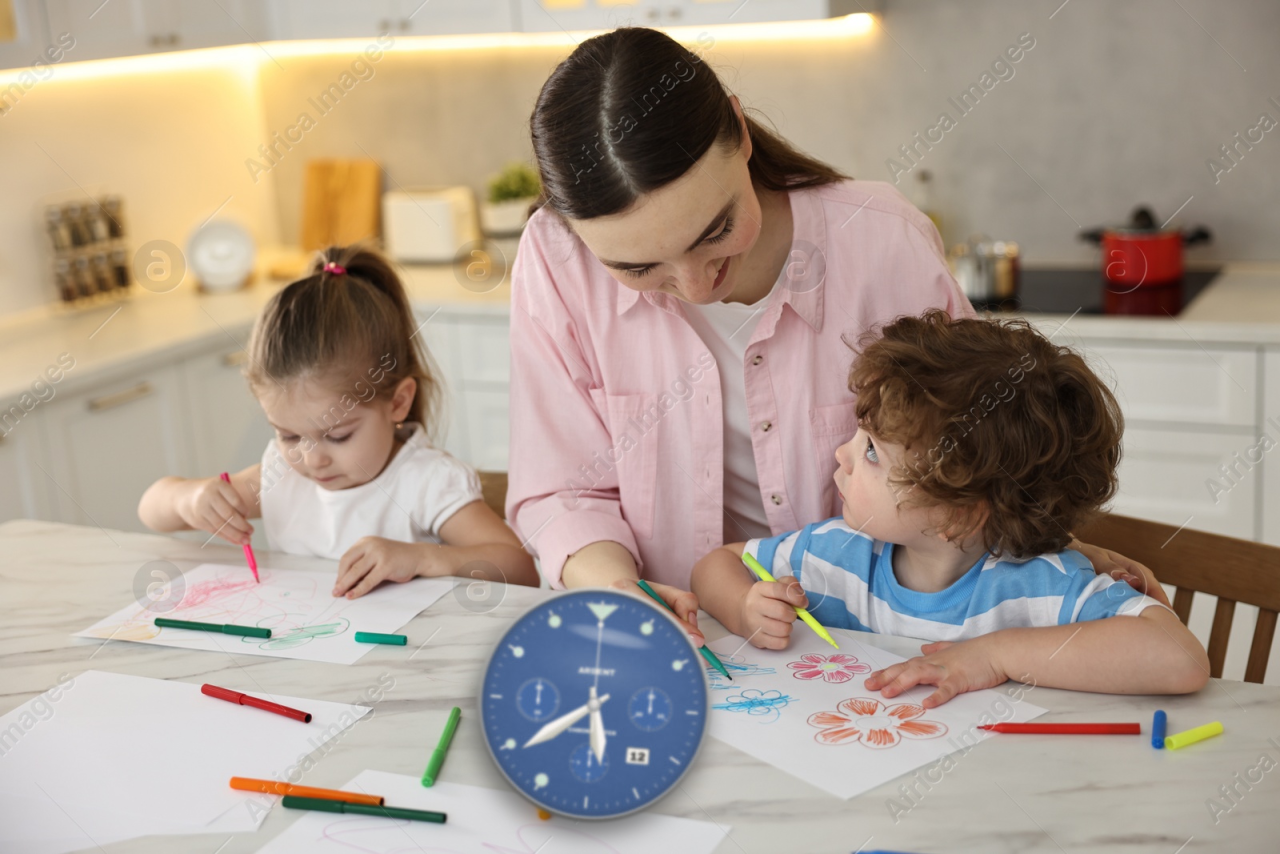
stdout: **5:39**
